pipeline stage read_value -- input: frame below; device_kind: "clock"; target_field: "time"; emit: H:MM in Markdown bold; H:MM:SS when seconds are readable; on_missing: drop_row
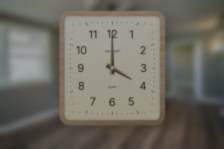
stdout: **4:00**
